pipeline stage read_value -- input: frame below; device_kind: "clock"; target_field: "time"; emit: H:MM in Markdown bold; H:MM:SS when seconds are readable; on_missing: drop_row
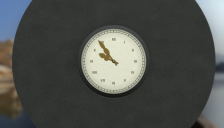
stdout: **9:54**
